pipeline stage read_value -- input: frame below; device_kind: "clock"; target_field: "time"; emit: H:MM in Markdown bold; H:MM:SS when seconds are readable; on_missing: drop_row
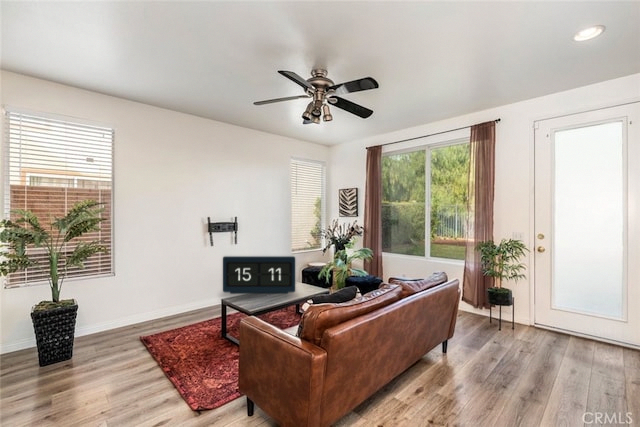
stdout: **15:11**
